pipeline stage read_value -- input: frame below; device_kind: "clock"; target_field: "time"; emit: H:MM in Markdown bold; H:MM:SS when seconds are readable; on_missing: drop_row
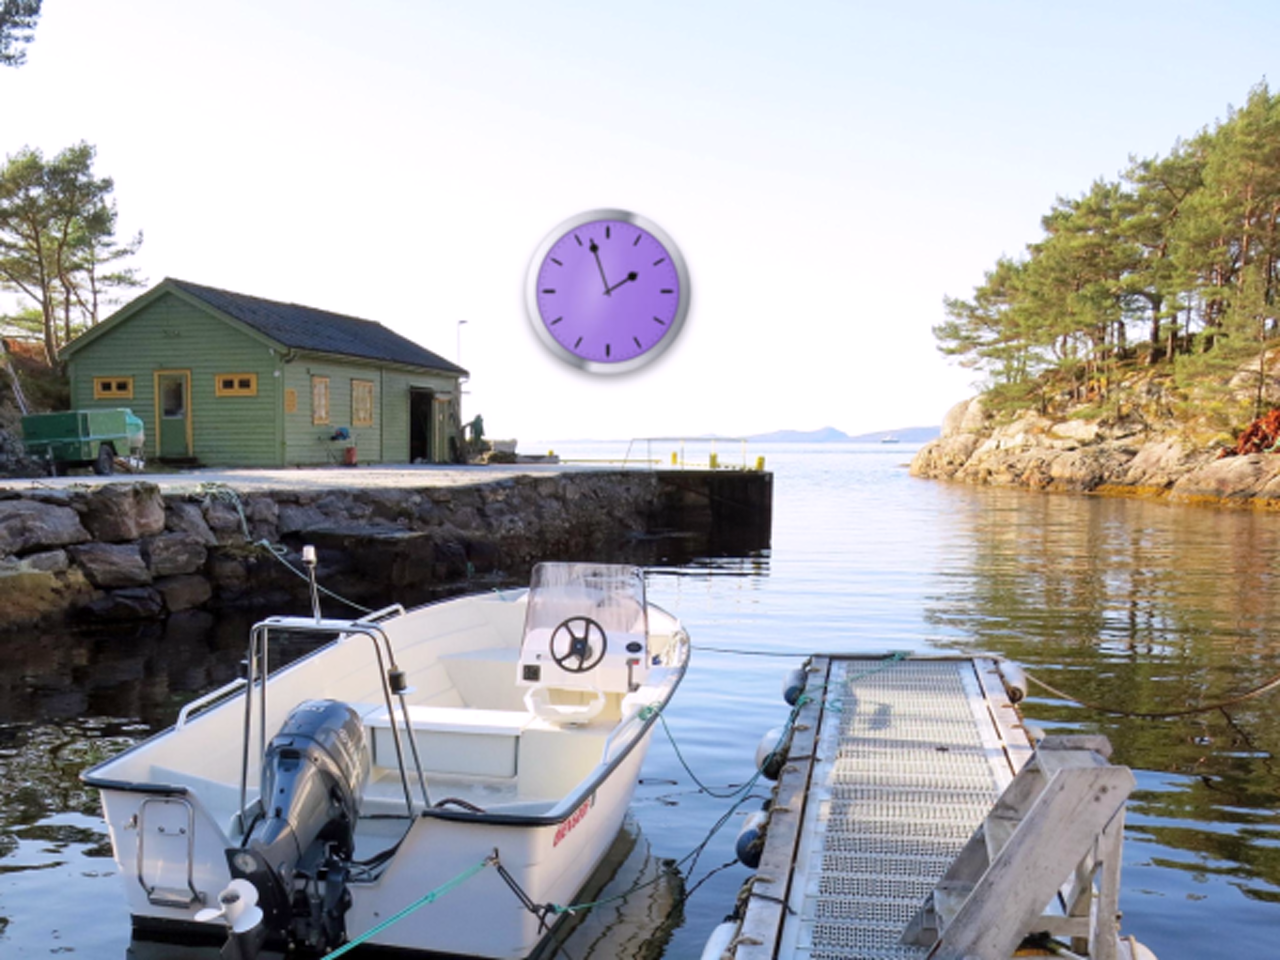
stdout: **1:57**
